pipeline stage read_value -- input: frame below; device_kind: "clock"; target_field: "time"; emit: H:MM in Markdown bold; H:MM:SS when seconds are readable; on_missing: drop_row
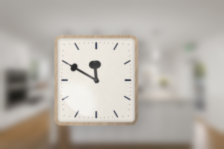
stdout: **11:50**
